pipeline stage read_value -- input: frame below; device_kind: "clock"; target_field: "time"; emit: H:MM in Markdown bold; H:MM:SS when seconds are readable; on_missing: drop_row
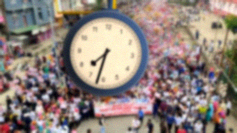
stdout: **7:32**
